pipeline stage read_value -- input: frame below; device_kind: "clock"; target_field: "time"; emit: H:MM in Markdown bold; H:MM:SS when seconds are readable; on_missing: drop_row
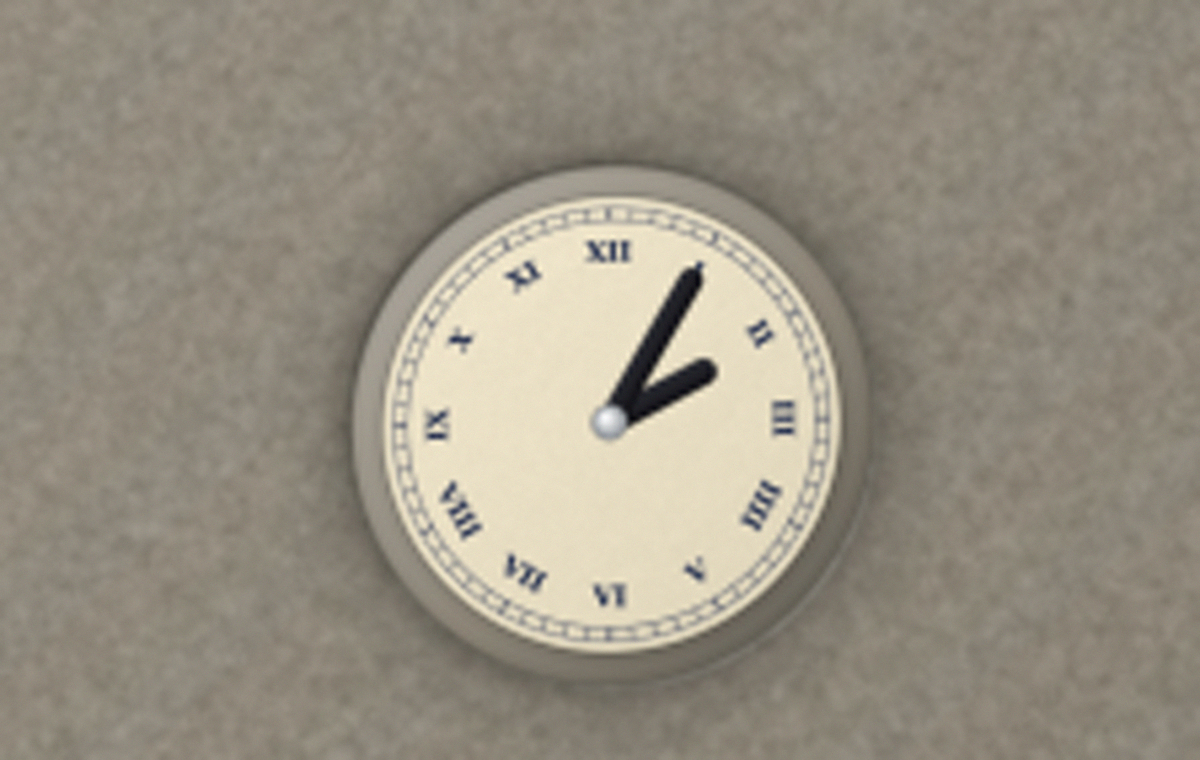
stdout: **2:05**
